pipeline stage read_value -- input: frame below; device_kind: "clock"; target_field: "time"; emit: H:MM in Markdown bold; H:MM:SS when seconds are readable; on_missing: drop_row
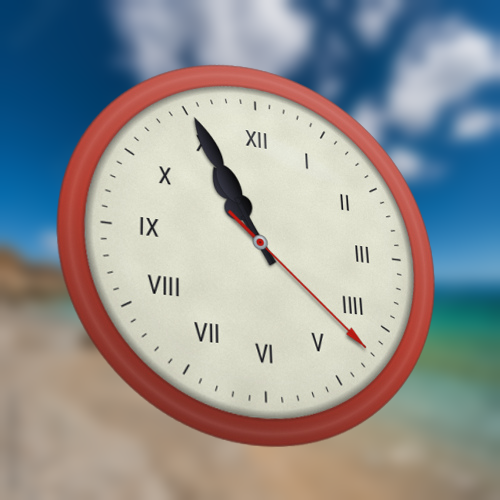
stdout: **10:55:22**
